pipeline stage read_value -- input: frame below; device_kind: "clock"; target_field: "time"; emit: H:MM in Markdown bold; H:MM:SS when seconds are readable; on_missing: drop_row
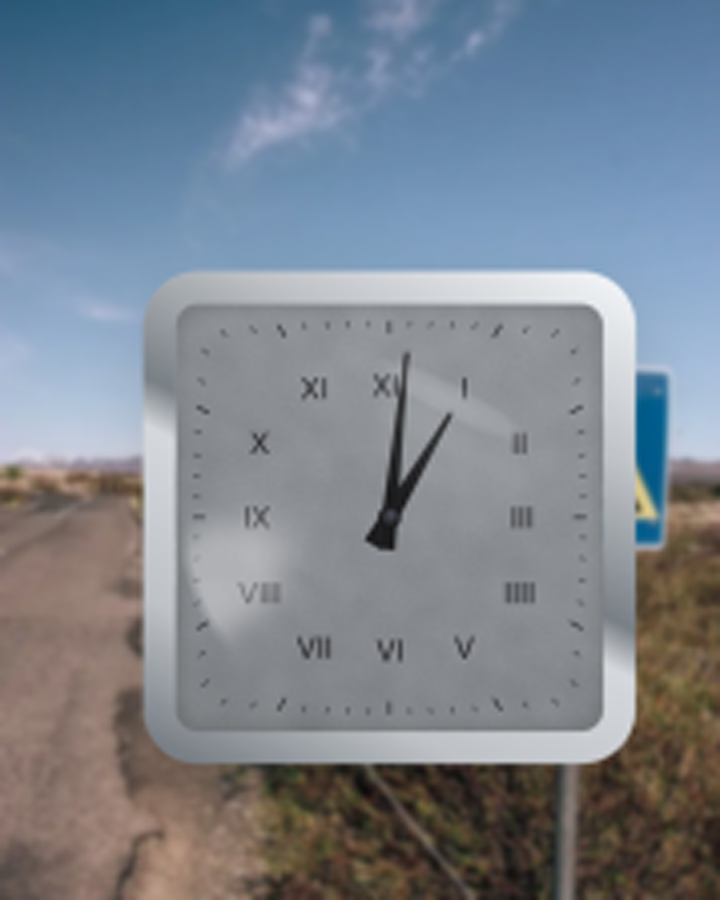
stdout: **1:01**
